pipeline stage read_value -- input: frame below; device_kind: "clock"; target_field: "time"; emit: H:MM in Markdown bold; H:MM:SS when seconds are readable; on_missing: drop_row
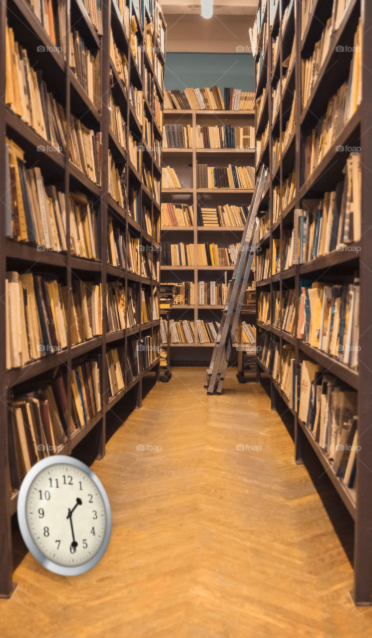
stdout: **1:29**
